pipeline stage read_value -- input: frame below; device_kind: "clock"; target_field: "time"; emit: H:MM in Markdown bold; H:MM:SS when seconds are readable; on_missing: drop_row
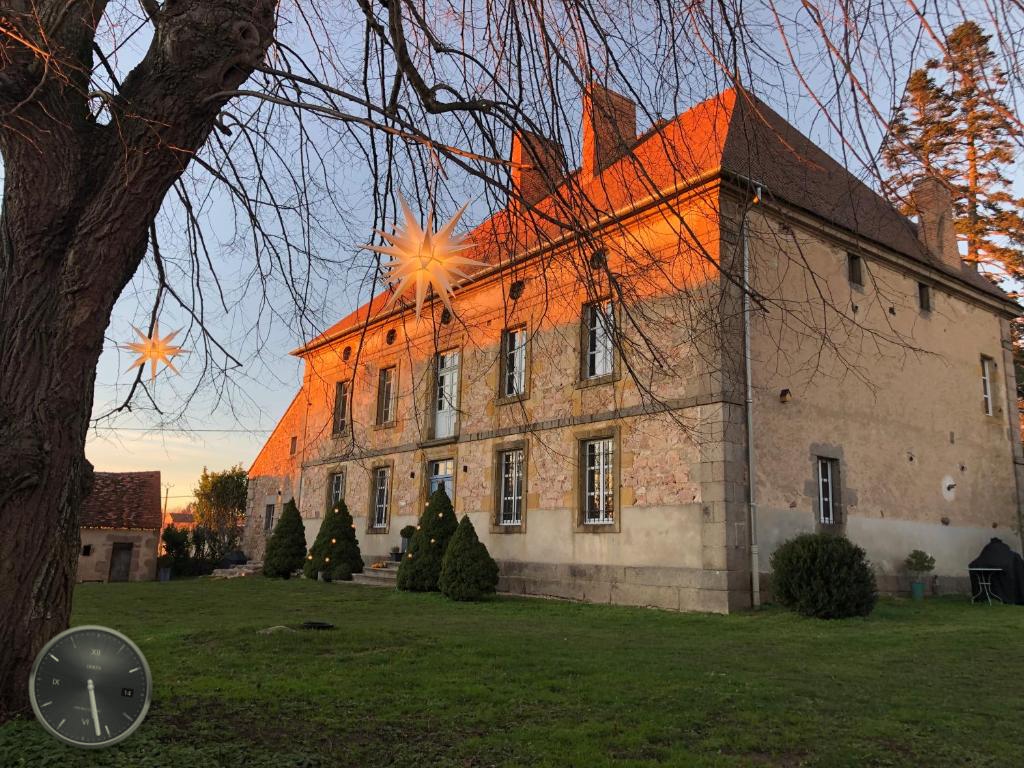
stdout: **5:27**
